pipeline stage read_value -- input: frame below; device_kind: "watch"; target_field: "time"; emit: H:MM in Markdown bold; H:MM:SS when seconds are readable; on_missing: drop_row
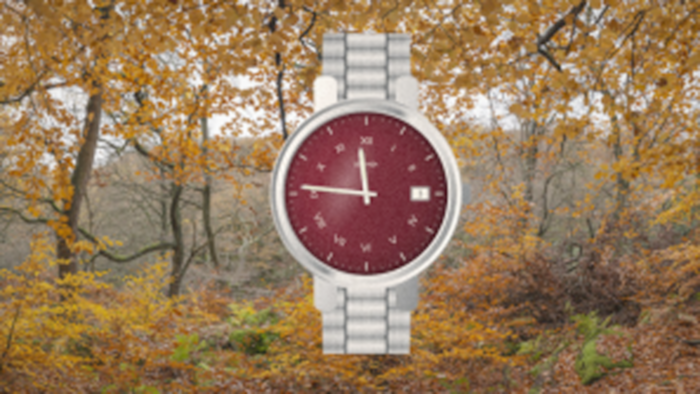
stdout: **11:46**
